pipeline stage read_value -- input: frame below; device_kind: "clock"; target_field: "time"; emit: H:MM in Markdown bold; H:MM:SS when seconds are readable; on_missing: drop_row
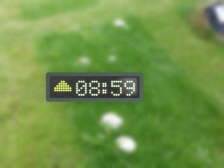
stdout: **8:59**
